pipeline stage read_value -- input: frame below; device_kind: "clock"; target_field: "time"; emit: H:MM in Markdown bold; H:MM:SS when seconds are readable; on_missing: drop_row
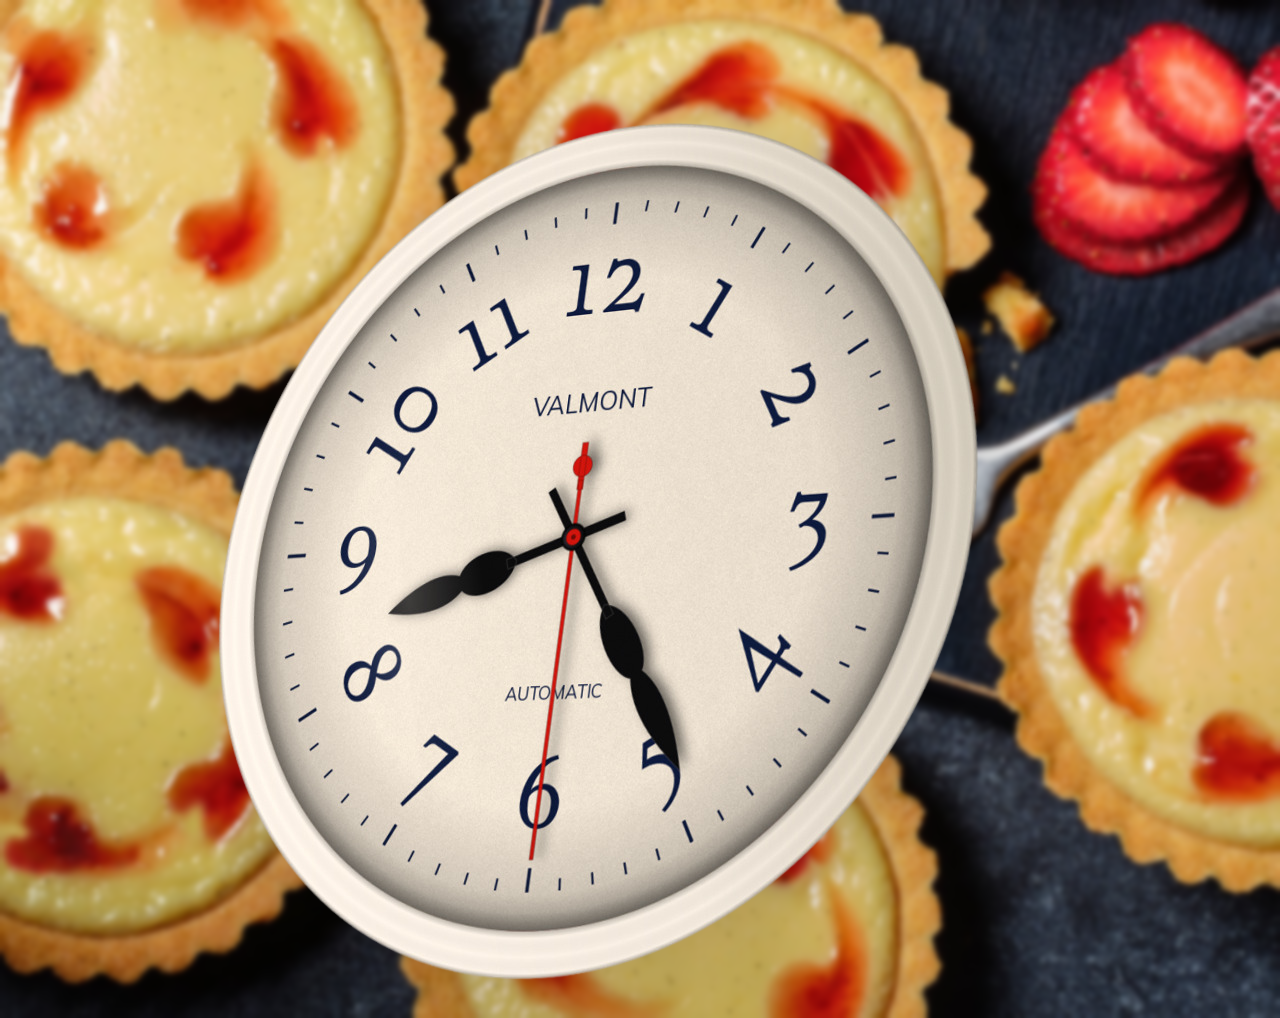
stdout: **8:24:30**
